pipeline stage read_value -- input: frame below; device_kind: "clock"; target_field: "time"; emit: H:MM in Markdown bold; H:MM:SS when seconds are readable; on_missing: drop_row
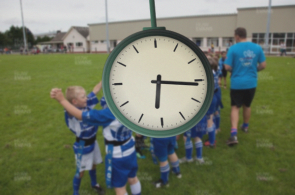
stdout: **6:16**
